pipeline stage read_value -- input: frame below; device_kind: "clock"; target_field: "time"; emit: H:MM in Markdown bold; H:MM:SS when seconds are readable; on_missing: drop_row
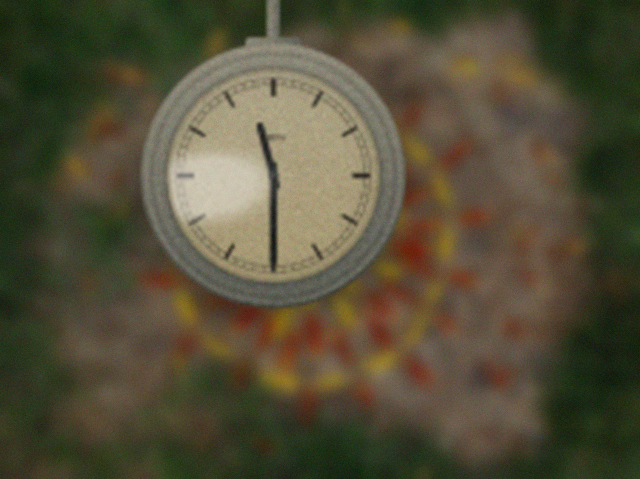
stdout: **11:30**
